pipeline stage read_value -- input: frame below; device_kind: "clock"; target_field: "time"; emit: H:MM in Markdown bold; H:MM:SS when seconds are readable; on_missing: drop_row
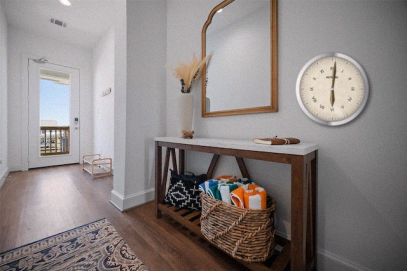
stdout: **6:01**
